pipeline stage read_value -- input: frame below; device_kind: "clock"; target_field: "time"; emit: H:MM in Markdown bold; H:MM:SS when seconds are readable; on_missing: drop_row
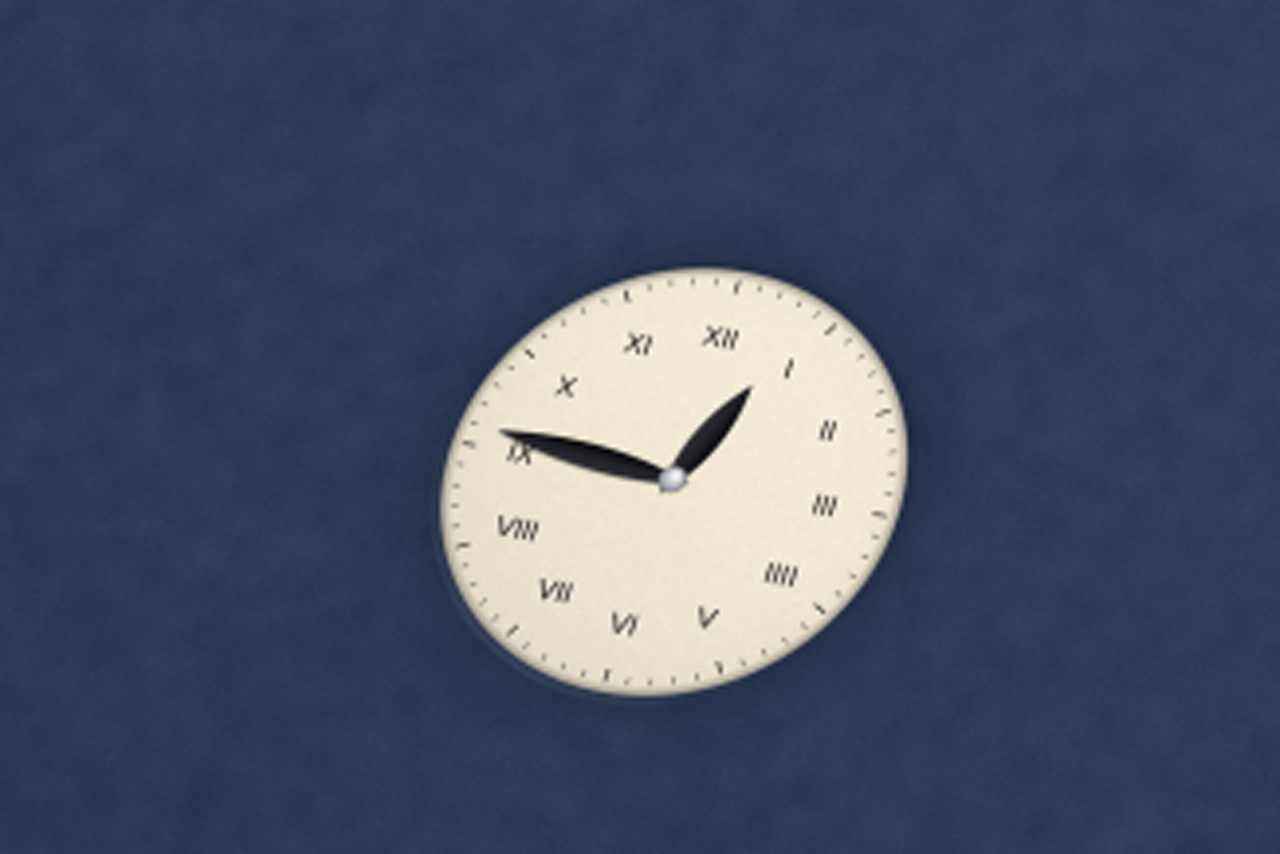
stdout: **12:46**
